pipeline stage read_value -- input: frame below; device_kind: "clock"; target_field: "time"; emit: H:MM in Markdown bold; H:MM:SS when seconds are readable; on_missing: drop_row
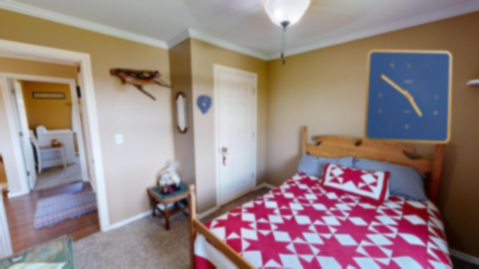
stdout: **4:51**
